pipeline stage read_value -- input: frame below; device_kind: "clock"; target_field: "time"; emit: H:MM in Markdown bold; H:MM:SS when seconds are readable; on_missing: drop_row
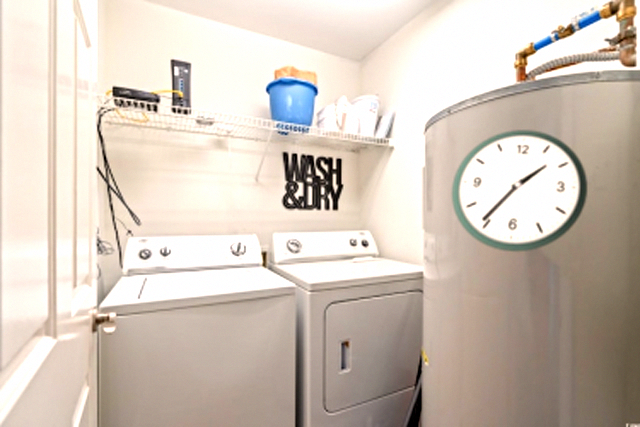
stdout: **1:36**
